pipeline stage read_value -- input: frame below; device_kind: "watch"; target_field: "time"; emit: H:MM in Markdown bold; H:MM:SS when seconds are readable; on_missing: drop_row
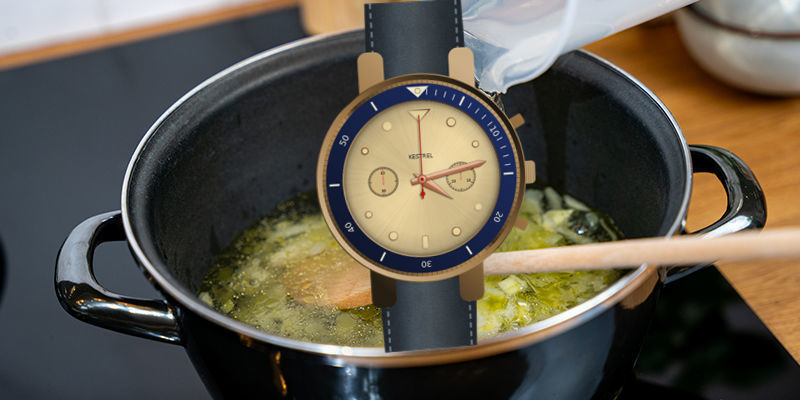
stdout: **4:13**
